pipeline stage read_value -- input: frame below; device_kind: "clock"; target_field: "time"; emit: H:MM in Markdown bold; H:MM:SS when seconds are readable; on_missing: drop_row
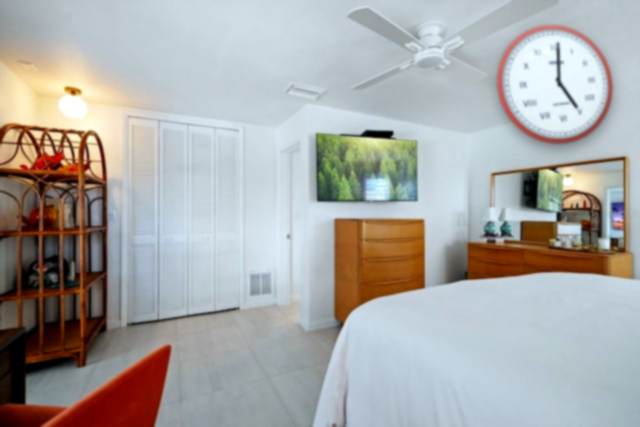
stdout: **5:01**
